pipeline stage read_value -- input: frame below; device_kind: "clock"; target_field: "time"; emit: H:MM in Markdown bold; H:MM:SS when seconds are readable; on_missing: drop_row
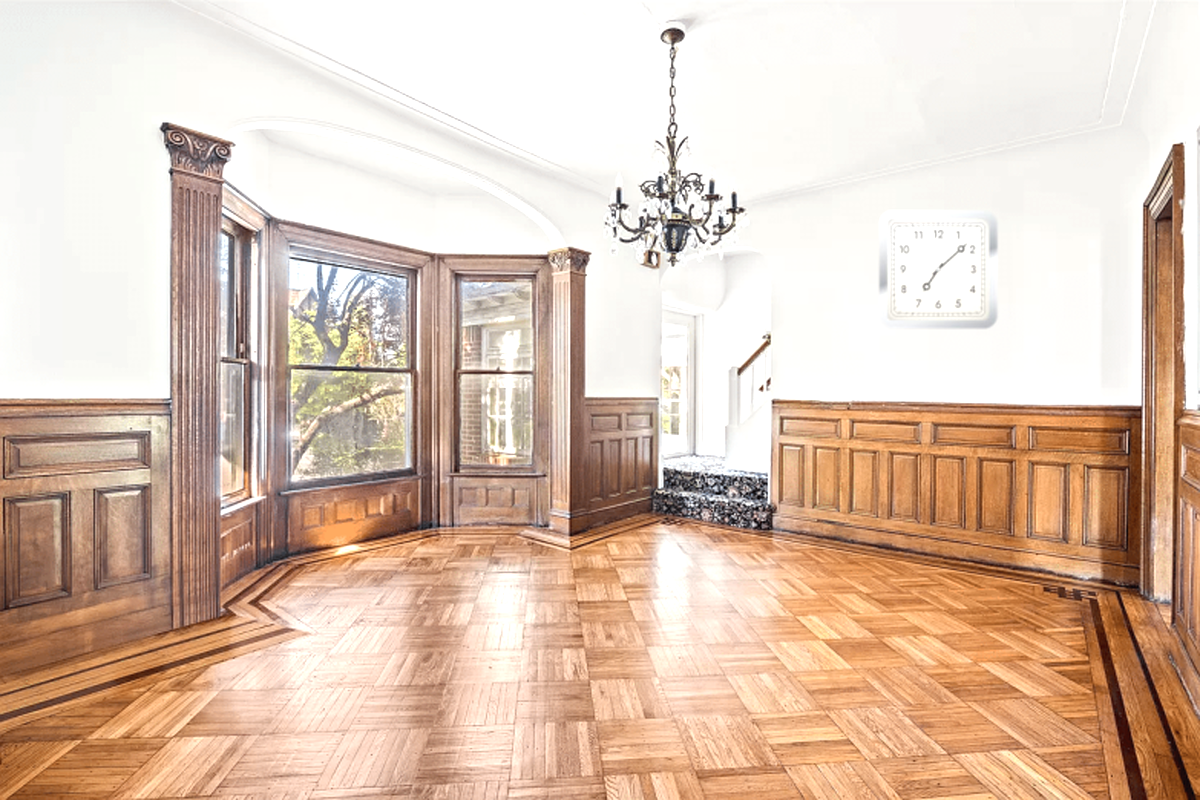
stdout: **7:08**
